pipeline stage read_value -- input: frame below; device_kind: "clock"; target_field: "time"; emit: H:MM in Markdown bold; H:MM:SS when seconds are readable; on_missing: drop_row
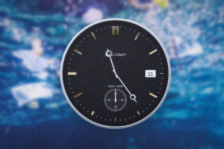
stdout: **11:24**
